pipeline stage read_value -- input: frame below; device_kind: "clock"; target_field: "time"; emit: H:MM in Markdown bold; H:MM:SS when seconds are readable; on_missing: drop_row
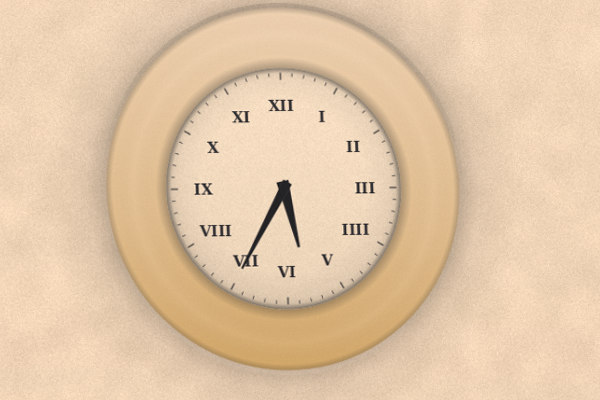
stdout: **5:35**
